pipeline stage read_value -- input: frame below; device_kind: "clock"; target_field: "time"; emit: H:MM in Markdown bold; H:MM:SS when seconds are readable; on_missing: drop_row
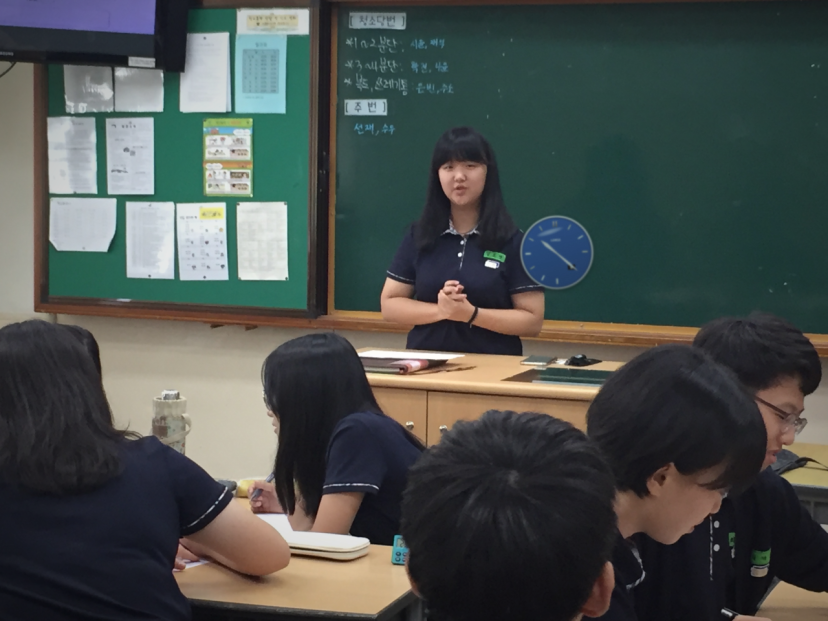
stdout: **10:22**
